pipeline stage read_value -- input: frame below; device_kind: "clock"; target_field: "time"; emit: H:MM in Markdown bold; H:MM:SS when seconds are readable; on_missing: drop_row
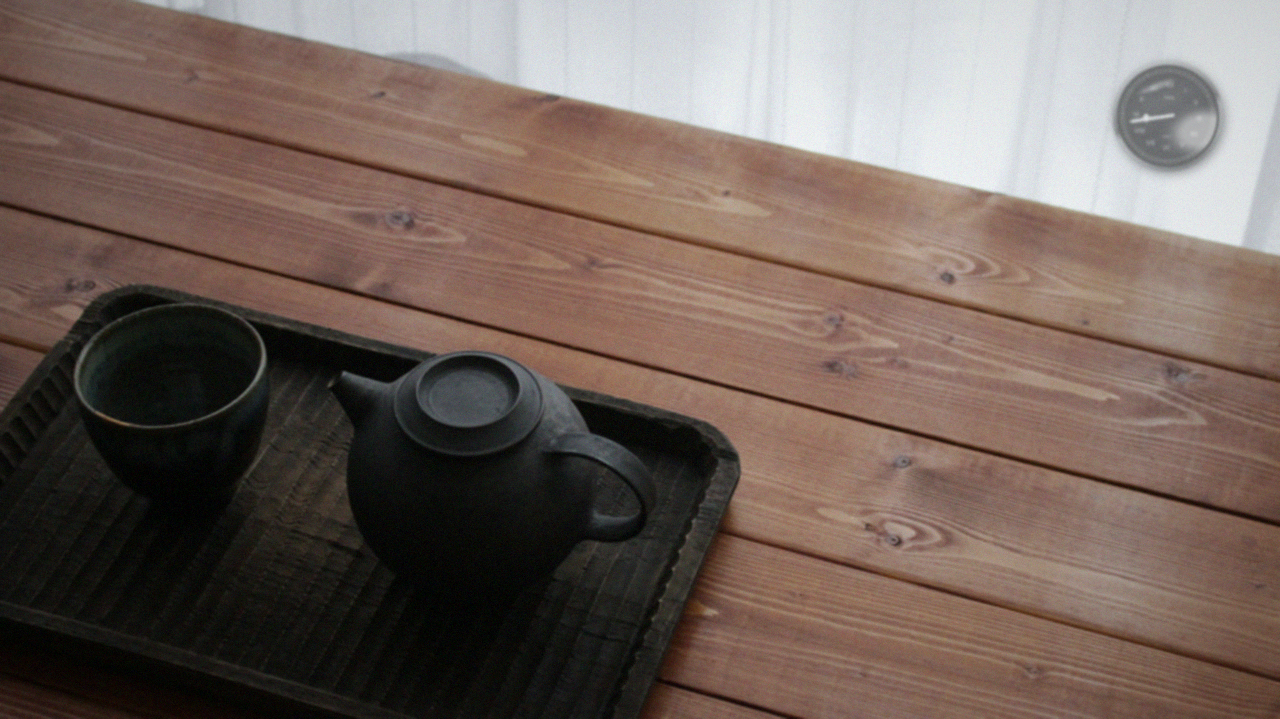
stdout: **8:43**
